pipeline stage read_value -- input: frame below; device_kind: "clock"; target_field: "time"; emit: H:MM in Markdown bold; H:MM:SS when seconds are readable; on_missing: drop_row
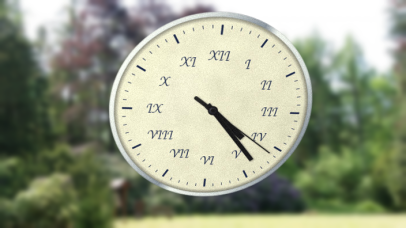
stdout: **4:23:21**
